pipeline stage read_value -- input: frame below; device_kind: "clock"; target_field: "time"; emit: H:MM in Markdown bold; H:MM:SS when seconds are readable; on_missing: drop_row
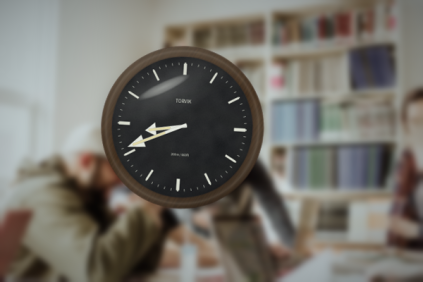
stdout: **8:41**
